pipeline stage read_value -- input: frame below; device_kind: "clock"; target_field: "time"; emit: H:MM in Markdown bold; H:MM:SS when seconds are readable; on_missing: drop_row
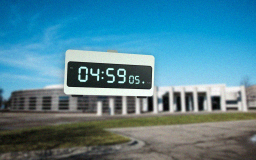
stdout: **4:59:05**
